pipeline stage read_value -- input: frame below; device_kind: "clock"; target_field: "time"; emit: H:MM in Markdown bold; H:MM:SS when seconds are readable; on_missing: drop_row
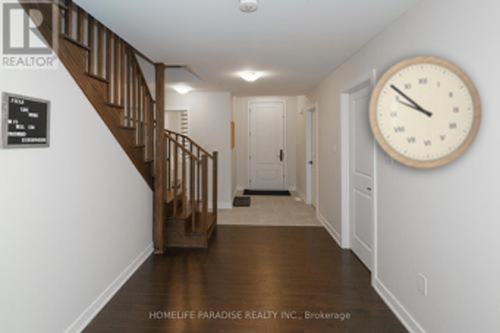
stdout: **9:52**
